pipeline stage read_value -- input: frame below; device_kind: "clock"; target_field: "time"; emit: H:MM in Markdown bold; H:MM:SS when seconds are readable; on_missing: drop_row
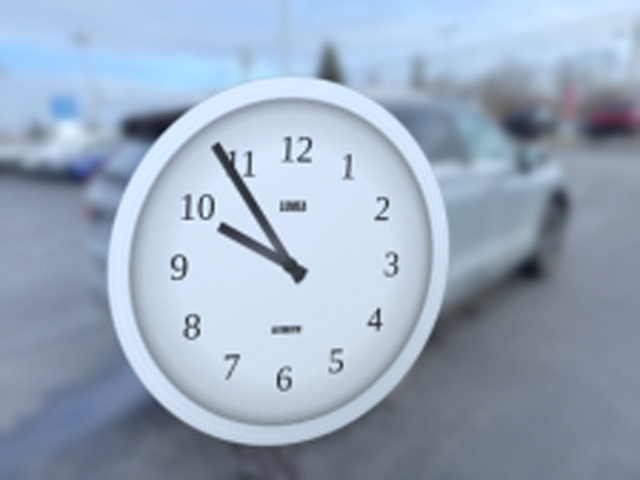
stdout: **9:54**
